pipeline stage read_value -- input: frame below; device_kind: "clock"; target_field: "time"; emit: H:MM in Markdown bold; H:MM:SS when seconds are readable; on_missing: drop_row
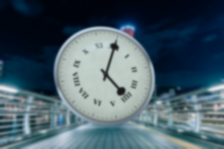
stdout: **4:00**
